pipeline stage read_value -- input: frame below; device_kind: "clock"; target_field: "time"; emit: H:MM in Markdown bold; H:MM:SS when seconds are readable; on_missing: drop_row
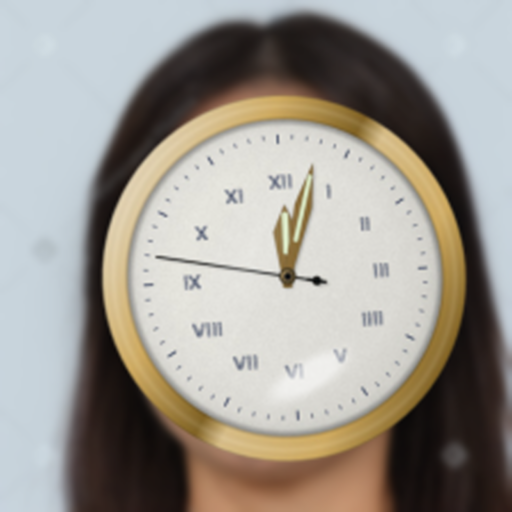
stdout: **12:02:47**
